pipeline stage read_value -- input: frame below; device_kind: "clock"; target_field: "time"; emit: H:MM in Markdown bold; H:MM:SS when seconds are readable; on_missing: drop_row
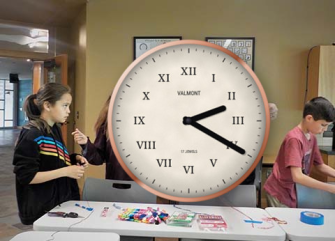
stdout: **2:20**
